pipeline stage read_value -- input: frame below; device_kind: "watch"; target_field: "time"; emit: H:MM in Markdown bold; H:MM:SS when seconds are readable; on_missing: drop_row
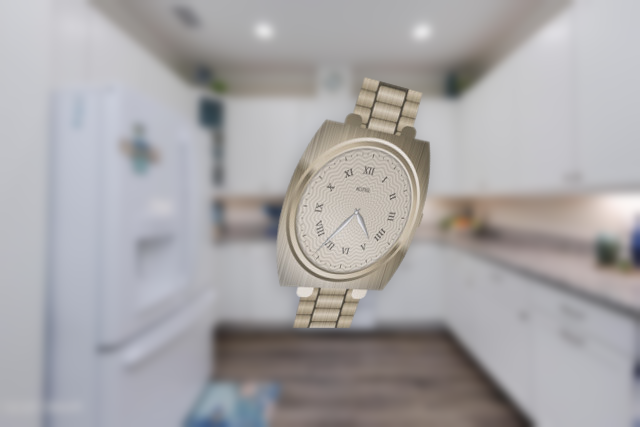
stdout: **4:36**
